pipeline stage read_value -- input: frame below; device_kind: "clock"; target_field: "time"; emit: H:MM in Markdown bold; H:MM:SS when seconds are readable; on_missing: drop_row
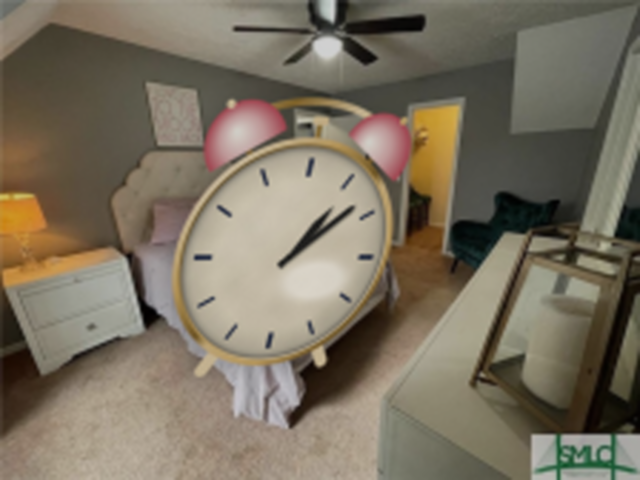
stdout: **1:08**
